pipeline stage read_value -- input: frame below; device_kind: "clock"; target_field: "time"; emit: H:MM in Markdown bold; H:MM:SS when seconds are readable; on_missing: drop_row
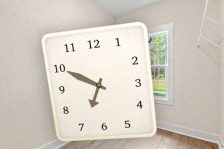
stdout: **6:50**
